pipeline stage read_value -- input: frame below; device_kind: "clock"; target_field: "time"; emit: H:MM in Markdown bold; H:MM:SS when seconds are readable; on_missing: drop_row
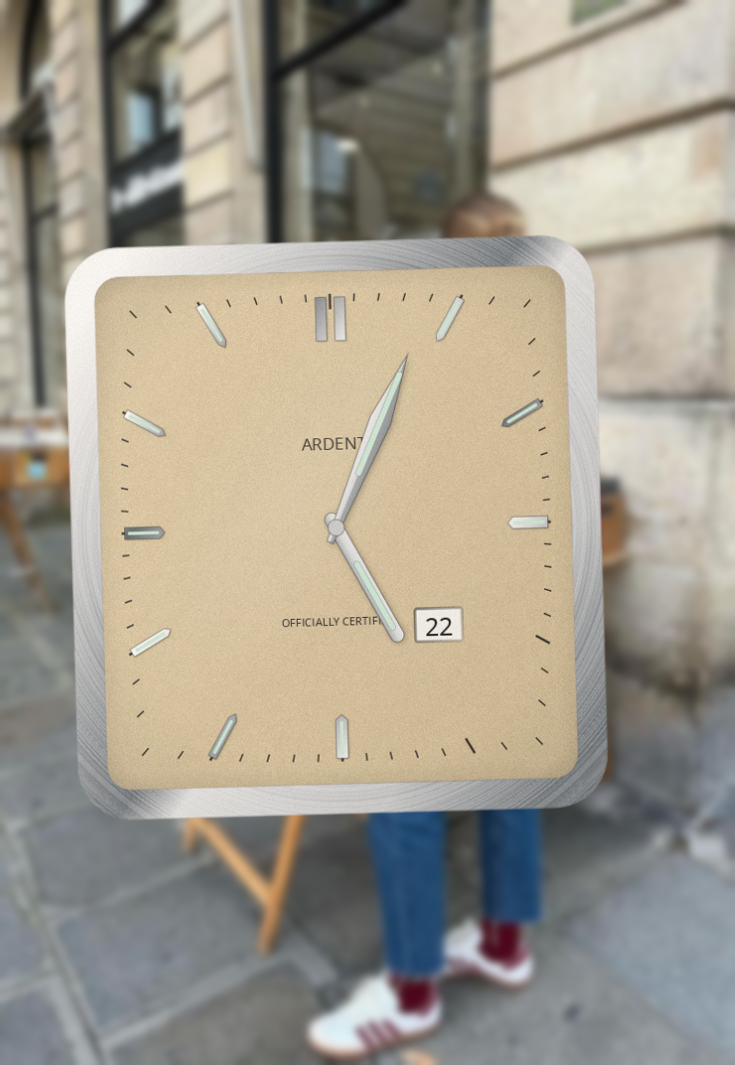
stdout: **5:04**
